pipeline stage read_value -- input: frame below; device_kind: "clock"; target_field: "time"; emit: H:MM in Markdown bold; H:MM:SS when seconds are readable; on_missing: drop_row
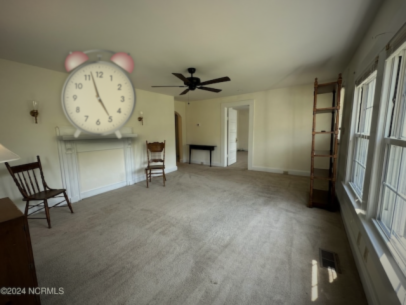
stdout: **4:57**
